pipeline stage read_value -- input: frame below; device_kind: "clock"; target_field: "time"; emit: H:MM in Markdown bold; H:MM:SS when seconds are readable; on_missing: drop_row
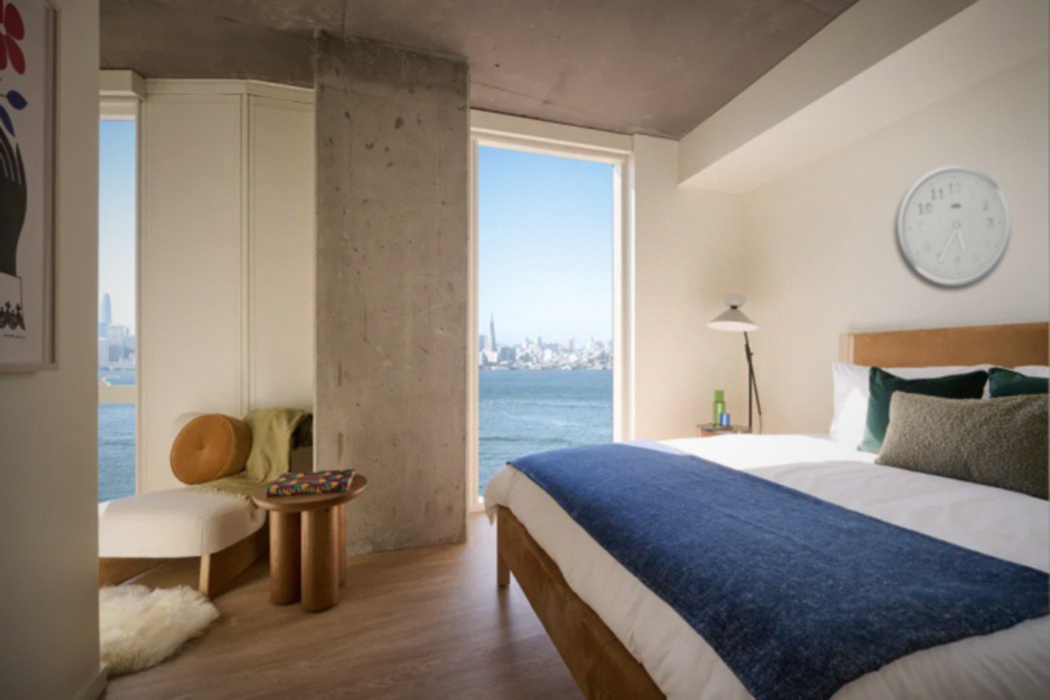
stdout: **5:35**
